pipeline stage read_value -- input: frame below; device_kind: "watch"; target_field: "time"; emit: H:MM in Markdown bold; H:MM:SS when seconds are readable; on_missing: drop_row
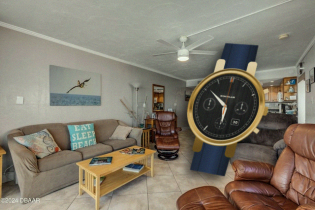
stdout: **5:51**
